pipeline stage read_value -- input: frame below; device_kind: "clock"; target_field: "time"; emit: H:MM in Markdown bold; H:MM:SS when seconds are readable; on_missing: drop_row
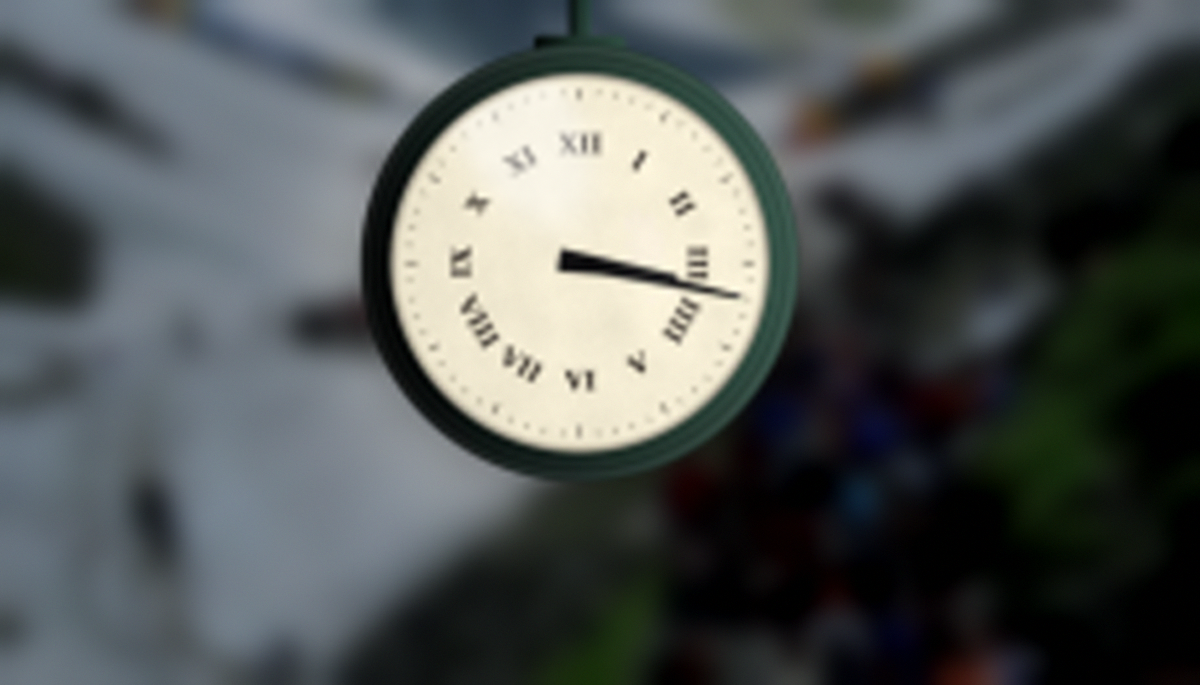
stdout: **3:17**
